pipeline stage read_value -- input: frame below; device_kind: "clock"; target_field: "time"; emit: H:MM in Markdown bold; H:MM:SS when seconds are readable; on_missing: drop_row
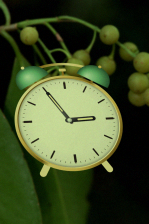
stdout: **2:55**
